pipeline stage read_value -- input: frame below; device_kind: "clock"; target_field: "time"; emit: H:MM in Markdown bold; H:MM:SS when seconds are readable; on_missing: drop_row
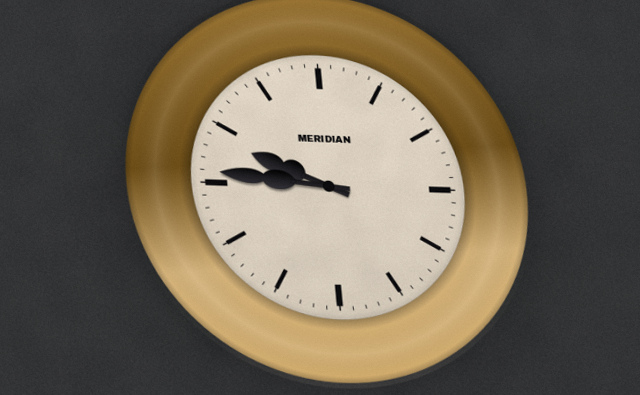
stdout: **9:46**
